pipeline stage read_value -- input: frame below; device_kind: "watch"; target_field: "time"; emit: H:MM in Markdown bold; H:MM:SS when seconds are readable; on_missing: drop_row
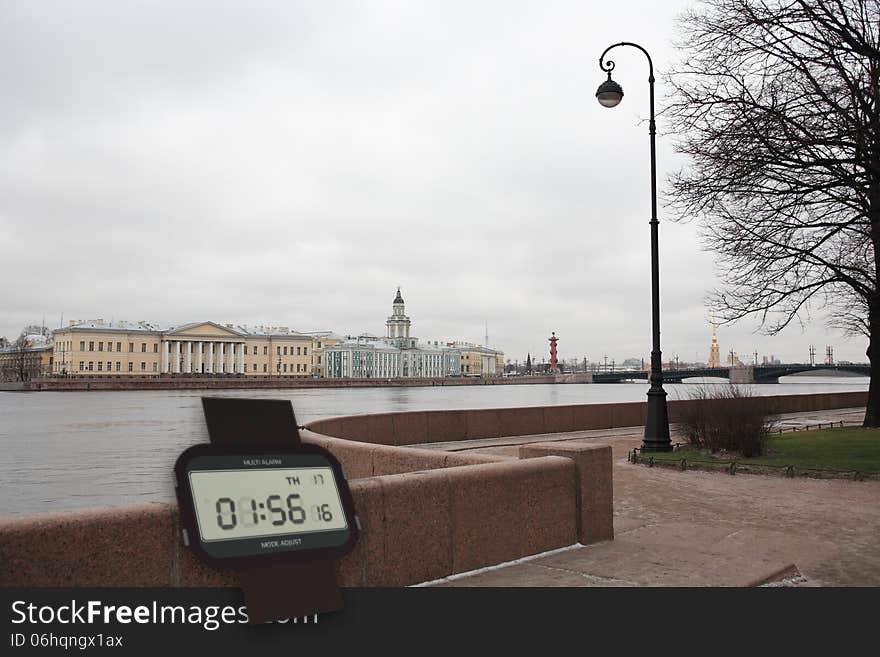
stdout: **1:56:16**
